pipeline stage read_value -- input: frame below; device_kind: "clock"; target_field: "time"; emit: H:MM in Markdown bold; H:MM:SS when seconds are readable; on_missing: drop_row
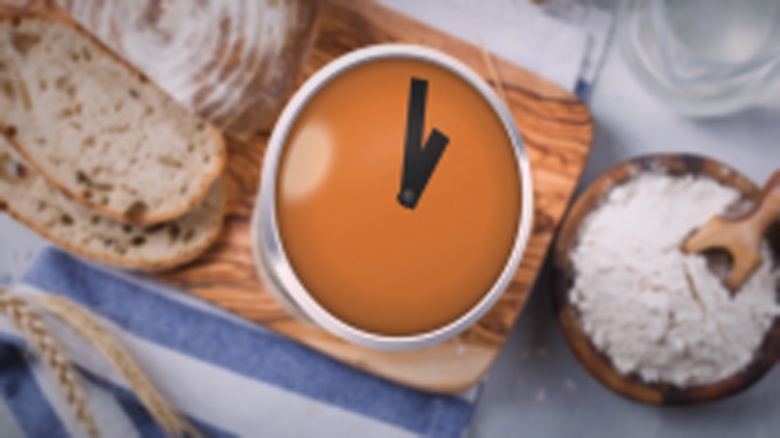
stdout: **1:01**
